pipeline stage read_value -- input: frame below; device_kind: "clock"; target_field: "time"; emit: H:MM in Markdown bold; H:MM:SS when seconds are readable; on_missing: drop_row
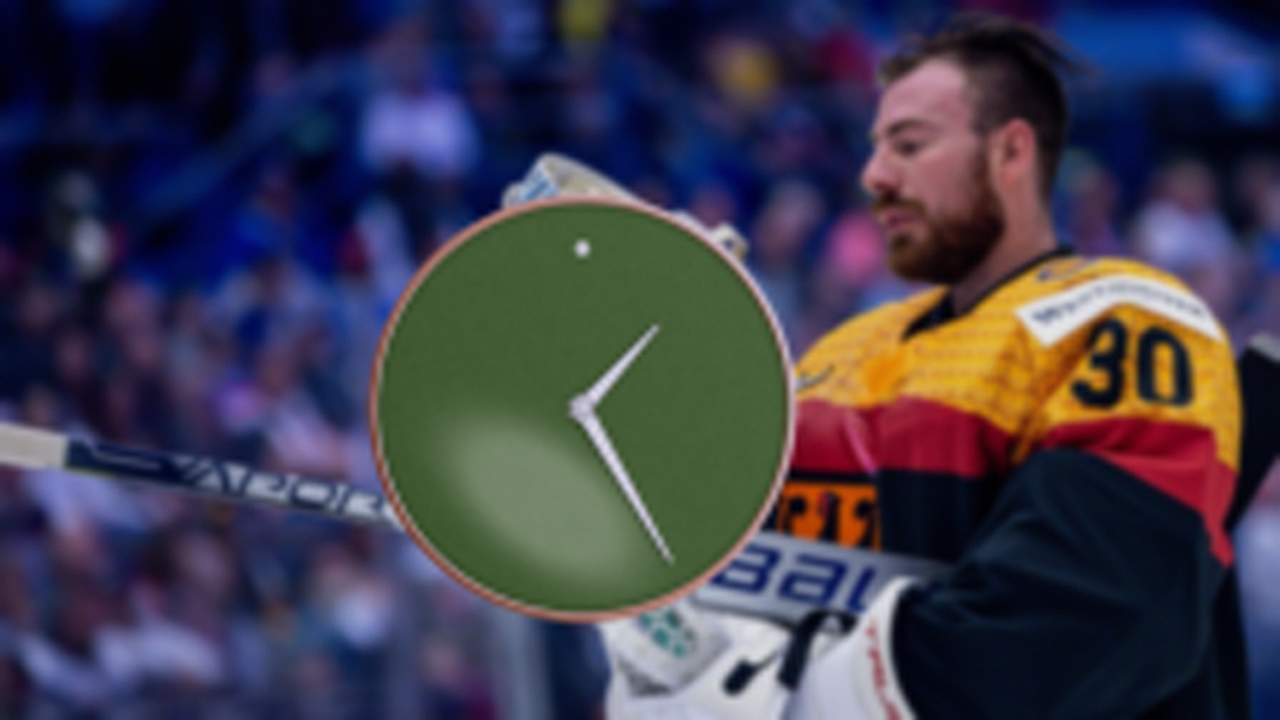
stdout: **1:25**
